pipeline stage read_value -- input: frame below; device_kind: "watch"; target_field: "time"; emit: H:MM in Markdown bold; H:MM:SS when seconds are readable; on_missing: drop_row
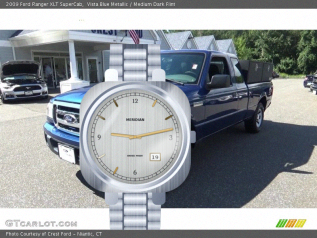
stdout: **9:13**
